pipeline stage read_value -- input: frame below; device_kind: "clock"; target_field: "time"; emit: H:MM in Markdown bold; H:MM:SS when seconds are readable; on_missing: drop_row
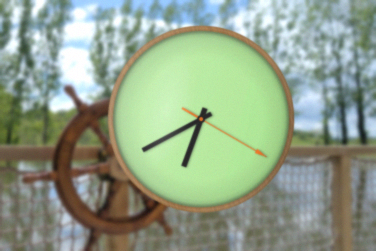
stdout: **6:40:20**
